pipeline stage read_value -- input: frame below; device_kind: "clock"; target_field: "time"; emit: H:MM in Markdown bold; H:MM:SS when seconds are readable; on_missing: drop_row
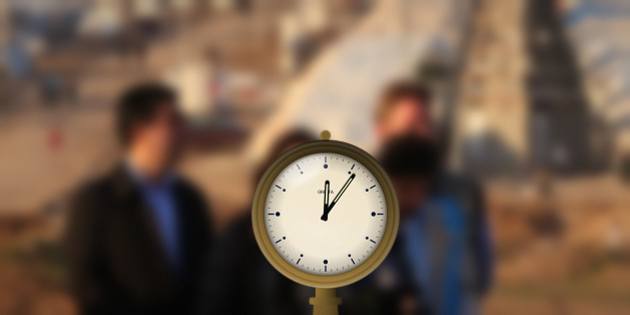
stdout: **12:06**
